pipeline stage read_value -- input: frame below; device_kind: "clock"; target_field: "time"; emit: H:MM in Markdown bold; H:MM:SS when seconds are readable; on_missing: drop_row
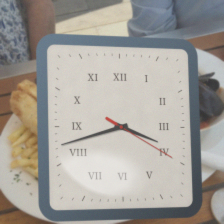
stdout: **3:42:20**
